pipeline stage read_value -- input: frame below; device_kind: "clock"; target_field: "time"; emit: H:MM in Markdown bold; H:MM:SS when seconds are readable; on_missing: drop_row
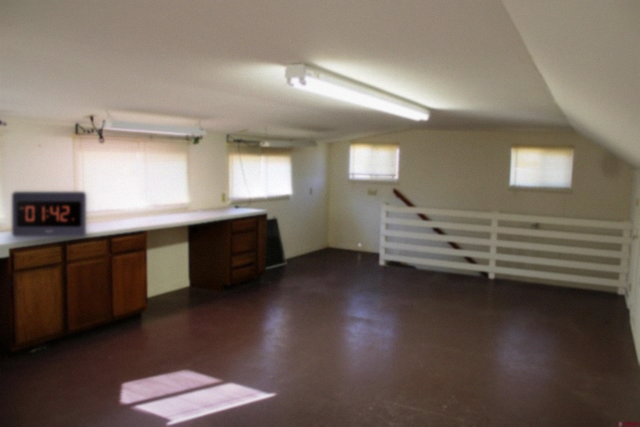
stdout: **1:42**
